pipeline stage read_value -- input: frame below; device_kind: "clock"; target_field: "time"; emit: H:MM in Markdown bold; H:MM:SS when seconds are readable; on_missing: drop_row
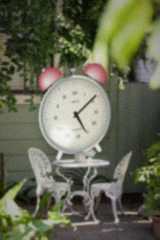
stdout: **5:09**
